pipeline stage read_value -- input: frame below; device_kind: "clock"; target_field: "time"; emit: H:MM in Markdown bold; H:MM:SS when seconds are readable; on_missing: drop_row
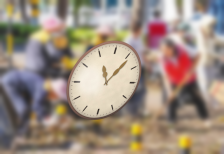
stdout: **11:06**
